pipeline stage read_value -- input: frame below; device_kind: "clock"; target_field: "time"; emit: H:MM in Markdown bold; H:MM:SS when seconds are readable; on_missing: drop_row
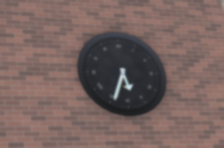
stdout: **5:34**
